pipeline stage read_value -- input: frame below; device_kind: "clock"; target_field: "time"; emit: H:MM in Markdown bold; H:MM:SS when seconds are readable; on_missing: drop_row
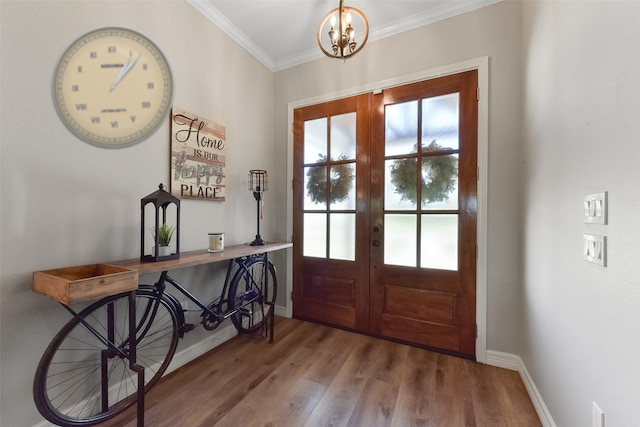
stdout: **1:07**
